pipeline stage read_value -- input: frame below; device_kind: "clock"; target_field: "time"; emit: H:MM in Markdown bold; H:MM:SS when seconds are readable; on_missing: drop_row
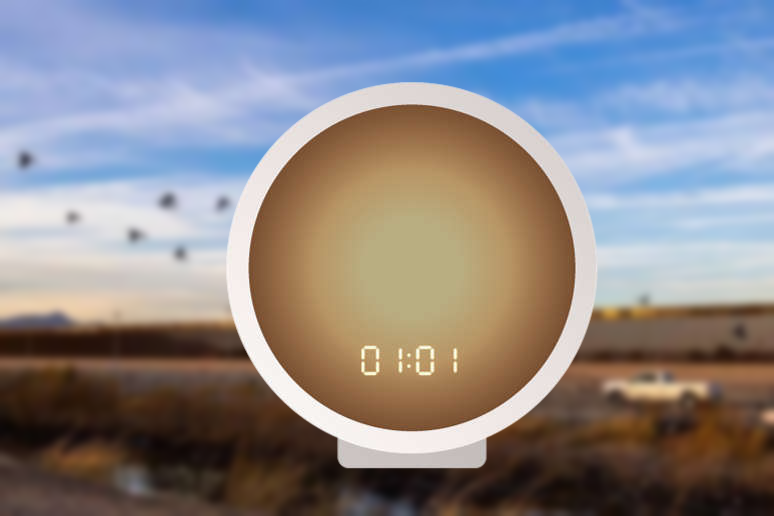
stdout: **1:01**
